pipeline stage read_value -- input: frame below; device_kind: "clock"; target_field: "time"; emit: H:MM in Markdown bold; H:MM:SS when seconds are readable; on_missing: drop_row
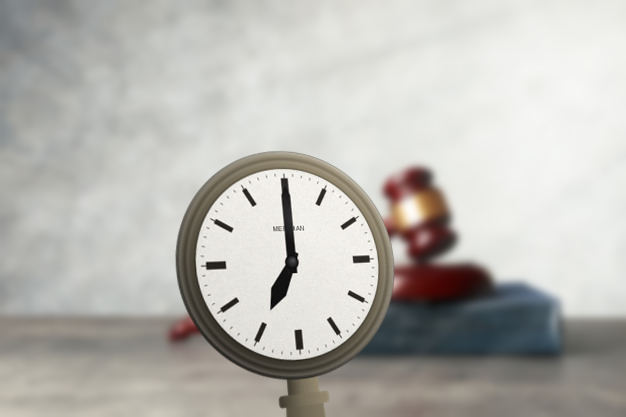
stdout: **7:00**
